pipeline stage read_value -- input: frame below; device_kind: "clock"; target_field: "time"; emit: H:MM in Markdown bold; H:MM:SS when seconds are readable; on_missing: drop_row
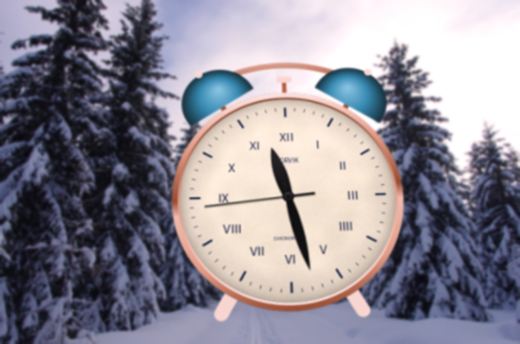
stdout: **11:27:44**
